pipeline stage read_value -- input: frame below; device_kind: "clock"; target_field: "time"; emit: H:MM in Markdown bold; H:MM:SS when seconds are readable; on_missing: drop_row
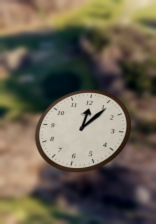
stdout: **12:06**
